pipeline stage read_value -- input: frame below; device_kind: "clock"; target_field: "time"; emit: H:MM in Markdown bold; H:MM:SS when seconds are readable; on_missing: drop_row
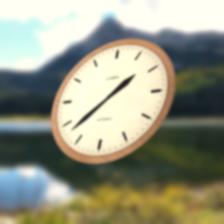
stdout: **1:38**
